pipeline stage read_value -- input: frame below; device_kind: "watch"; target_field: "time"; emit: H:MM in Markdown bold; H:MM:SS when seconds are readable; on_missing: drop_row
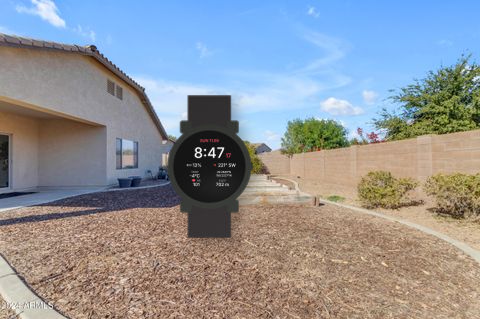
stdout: **8:47**
